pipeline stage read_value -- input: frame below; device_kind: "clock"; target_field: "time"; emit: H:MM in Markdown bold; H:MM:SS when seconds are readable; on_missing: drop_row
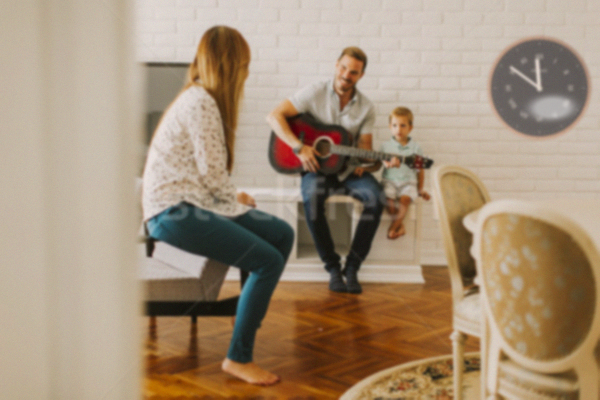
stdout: **11:51**
